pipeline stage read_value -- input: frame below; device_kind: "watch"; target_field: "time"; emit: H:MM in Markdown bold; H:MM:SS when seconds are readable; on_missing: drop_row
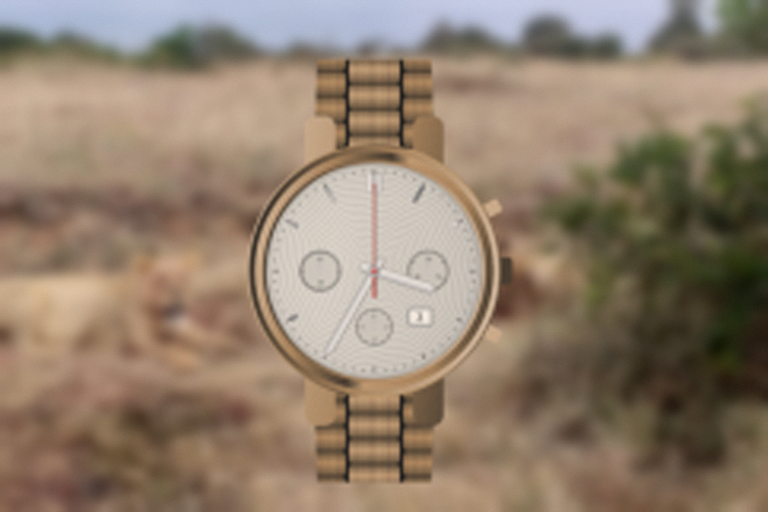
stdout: **3:35**
